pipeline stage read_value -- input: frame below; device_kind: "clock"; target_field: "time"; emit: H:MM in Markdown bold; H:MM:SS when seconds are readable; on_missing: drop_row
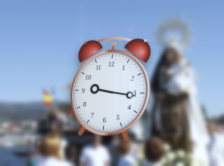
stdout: **9:16**
